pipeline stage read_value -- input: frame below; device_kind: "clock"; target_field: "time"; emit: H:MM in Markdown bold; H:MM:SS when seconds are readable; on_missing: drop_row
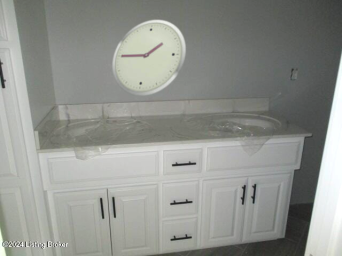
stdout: **1:45**
